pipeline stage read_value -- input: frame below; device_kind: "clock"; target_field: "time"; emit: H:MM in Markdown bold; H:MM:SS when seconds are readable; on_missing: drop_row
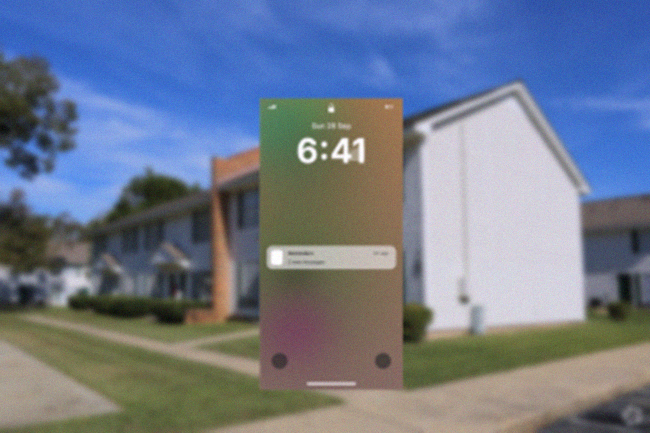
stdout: **6:41**
